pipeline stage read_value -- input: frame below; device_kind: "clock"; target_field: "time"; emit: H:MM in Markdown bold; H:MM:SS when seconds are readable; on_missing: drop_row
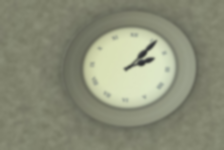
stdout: **2:06**
